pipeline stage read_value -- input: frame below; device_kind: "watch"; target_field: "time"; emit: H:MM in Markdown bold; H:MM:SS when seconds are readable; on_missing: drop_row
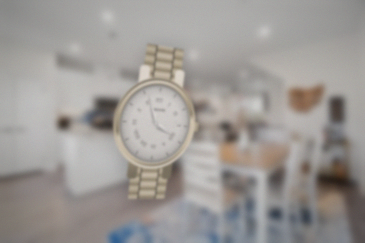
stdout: **3:56**
